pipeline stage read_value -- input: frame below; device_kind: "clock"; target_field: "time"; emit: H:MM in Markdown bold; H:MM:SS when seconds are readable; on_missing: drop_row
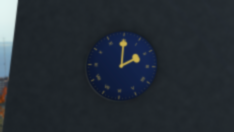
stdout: **2:00**
